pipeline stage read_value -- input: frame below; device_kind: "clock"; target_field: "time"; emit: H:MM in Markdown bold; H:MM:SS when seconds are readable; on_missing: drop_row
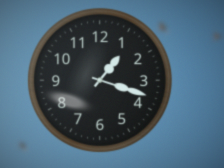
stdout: **1:18**
